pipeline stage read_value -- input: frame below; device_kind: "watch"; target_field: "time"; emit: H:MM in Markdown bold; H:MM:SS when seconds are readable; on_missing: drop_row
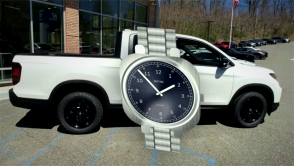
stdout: **1:53**
